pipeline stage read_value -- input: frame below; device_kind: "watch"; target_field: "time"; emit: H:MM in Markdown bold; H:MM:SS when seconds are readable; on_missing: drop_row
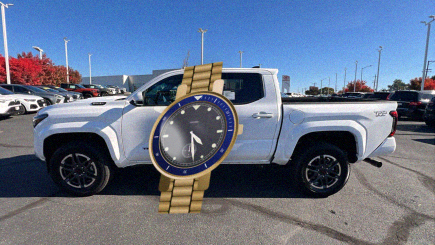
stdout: **4:28**
